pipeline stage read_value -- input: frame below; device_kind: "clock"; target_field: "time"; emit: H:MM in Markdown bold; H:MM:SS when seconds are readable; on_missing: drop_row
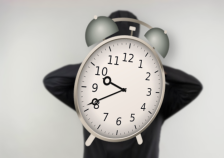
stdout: **9:41**
